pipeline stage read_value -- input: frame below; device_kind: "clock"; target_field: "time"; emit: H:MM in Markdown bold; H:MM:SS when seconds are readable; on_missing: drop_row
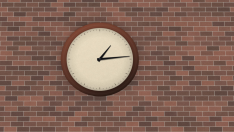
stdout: **1:14**
